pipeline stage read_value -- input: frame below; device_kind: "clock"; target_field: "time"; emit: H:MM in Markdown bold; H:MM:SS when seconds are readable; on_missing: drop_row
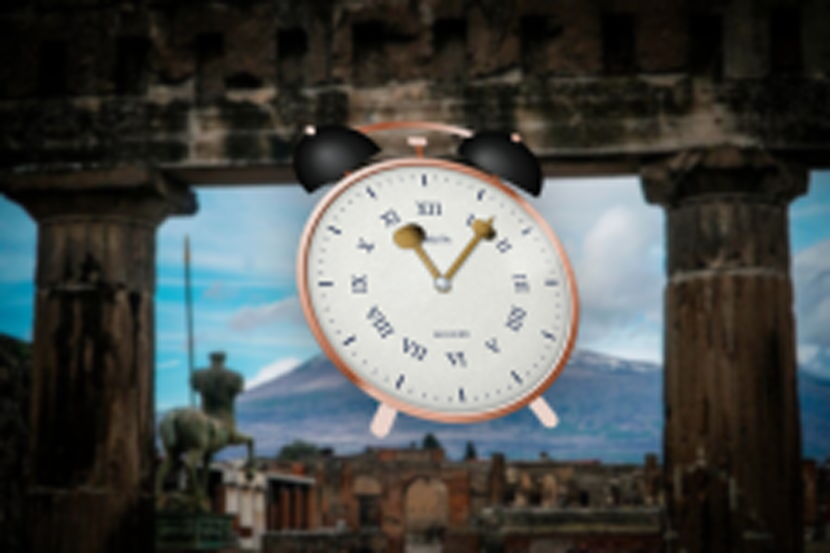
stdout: **11:07**
